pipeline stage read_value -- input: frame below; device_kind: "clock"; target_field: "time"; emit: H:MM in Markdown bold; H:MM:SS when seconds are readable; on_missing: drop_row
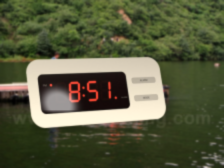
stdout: **8:51**
